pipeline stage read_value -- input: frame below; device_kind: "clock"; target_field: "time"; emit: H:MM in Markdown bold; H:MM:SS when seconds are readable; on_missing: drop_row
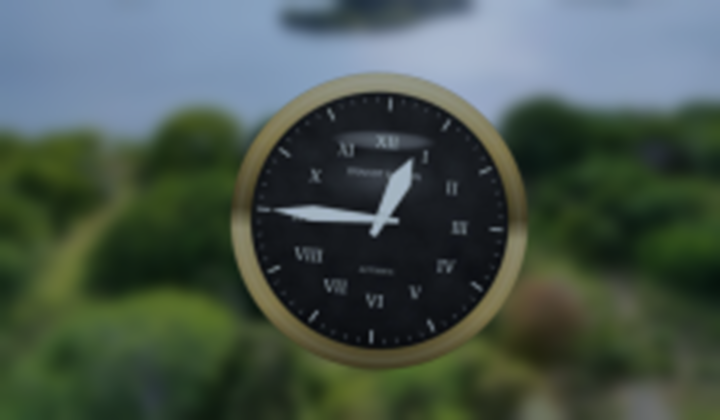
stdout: **12:45**
